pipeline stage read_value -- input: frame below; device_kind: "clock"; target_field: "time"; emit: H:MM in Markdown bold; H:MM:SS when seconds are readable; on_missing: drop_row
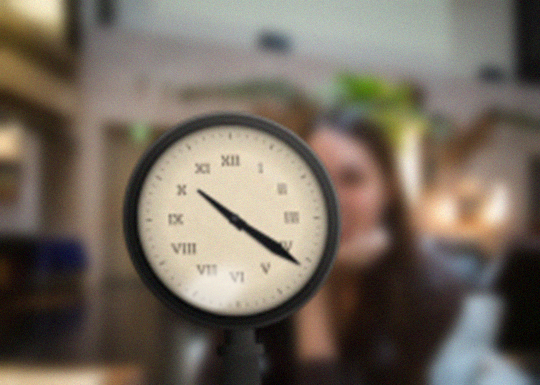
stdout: **10:21**
